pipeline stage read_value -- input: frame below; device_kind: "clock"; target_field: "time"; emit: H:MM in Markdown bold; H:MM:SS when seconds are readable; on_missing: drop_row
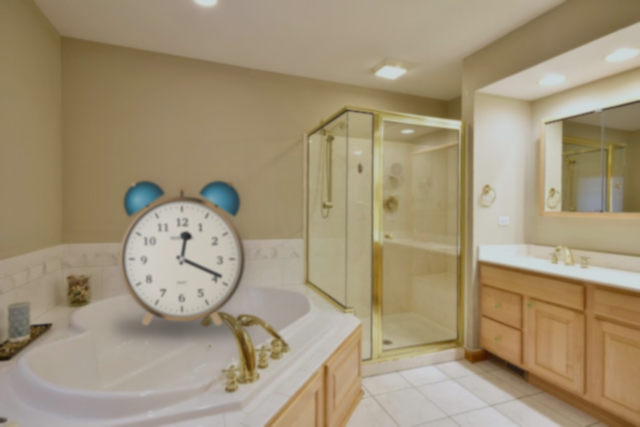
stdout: **12:19**
